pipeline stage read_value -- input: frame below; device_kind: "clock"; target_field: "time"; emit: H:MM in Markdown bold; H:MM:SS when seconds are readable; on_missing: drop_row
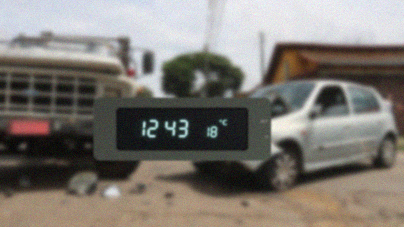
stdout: **12:43**
